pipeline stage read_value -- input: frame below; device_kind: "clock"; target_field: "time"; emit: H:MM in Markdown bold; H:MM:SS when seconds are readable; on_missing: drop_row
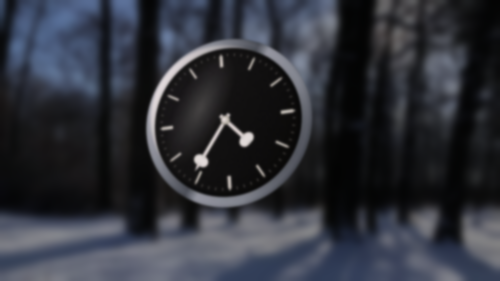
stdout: **4:36**
